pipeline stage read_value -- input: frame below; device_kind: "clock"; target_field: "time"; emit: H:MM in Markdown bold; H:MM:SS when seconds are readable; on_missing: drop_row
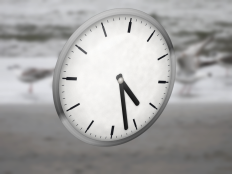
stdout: **4:27**
